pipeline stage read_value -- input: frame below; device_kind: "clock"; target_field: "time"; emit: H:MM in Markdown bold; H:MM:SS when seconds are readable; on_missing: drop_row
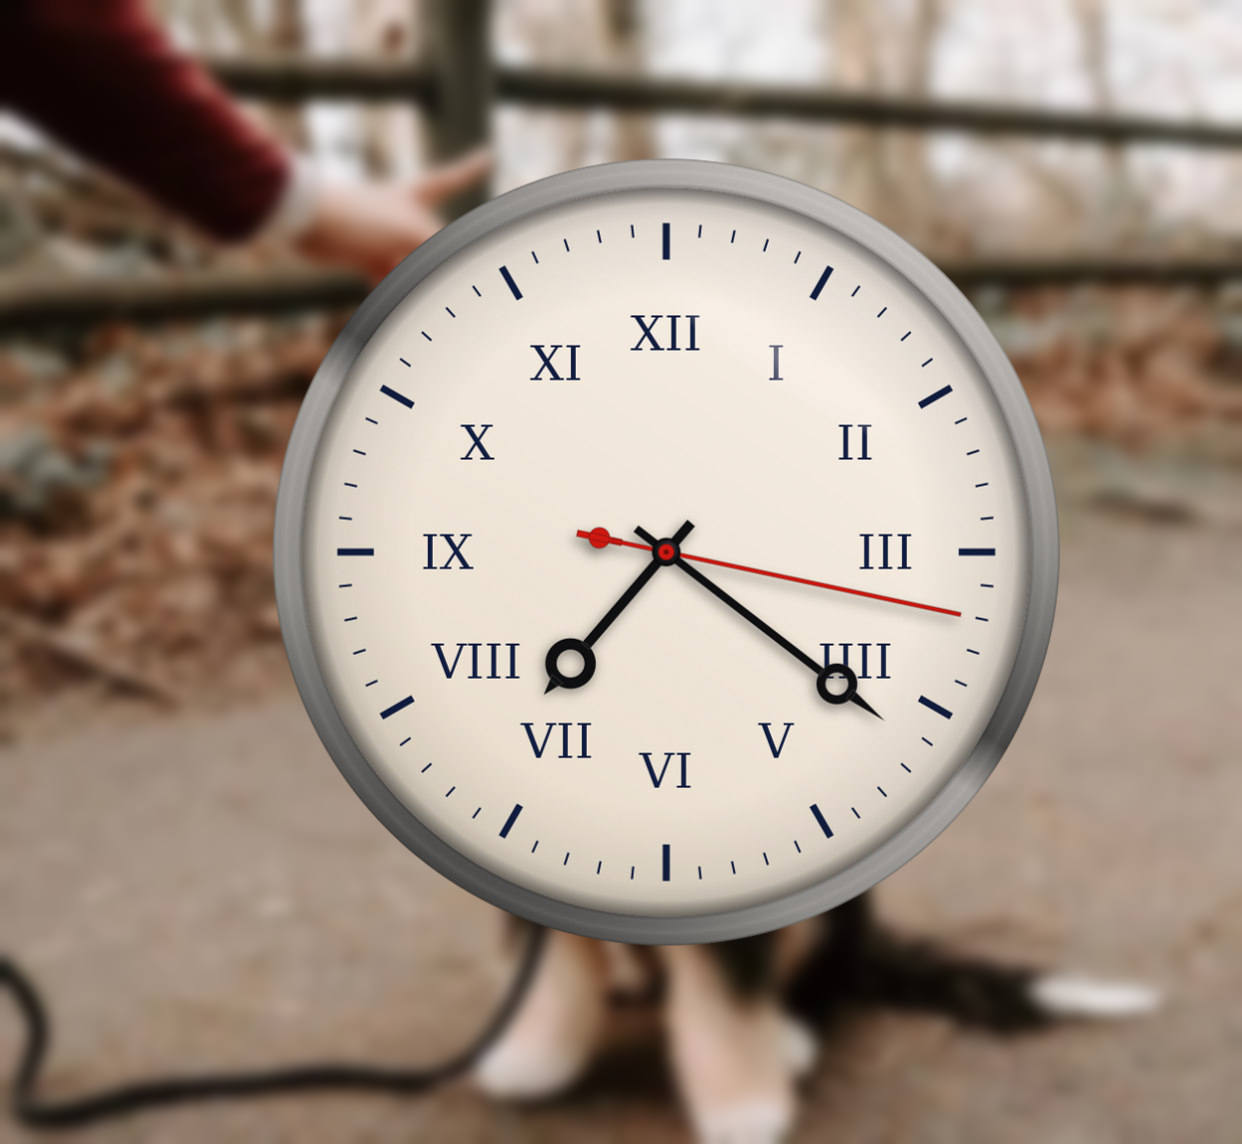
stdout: **7:21:17**
